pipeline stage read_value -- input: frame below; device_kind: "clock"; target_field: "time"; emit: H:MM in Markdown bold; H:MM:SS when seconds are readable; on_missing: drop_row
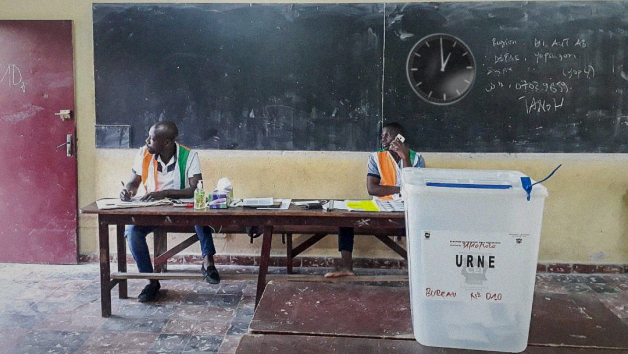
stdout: **1:00**
